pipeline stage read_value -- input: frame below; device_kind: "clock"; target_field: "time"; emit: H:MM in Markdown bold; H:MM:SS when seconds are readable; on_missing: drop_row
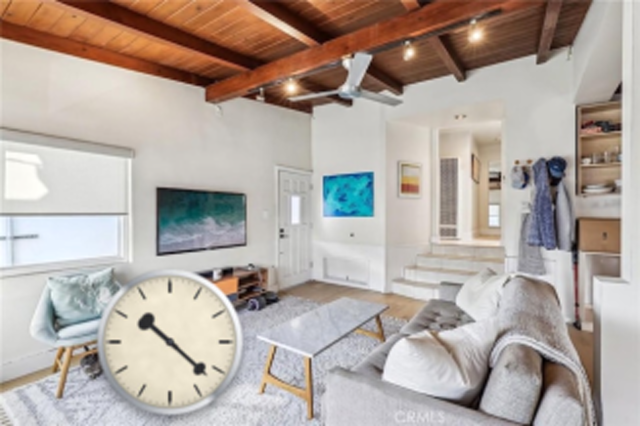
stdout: **10:22**
